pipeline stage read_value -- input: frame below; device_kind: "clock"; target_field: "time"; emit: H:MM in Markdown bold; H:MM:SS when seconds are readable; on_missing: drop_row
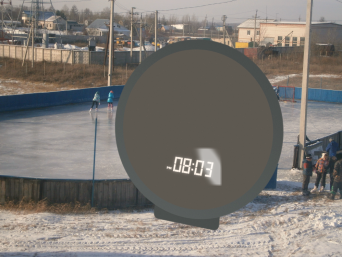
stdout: **8:03**
